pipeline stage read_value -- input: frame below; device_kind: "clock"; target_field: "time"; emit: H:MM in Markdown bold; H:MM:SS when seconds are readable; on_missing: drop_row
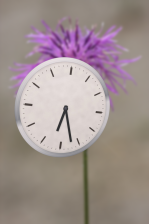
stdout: **6:27**
